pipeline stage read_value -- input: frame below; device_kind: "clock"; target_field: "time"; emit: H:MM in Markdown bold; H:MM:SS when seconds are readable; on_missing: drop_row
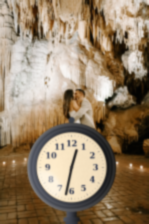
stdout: **12:32**
